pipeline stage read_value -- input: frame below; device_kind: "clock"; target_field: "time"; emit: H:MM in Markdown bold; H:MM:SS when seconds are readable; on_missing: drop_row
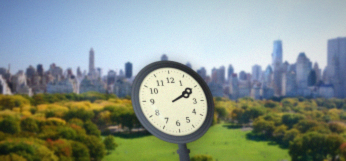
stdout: **2:10**
